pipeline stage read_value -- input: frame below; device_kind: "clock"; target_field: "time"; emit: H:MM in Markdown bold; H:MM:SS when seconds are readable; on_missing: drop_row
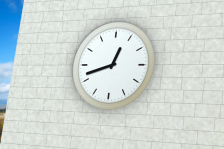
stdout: **12:42**
